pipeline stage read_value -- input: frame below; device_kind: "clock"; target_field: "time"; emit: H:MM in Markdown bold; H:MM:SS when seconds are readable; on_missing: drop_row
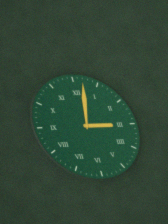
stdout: **3:02**
